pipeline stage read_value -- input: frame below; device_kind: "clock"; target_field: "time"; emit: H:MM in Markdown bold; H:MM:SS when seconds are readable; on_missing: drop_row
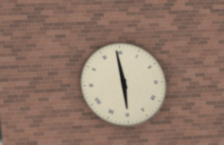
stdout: **5:59**
